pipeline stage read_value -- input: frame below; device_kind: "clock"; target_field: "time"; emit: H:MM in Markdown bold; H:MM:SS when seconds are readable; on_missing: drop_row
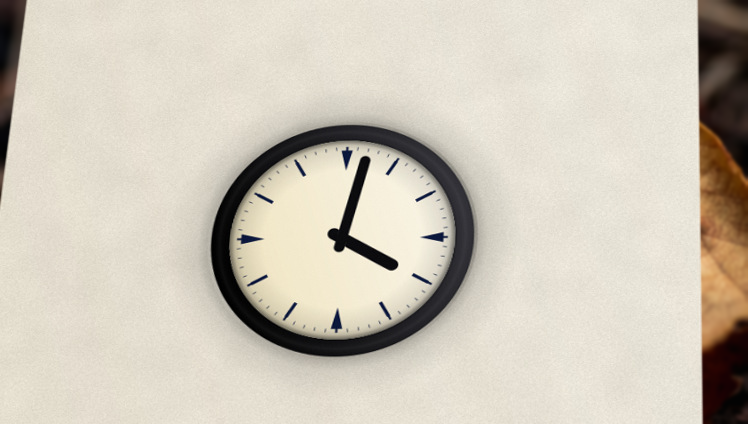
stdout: **4:02**
